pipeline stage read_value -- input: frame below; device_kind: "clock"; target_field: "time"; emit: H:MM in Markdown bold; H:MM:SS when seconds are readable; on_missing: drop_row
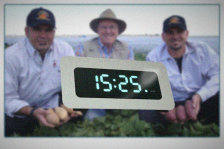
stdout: **15:25**
